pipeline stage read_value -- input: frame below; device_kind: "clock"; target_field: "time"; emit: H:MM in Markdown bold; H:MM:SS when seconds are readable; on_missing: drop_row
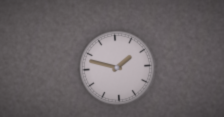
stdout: **1:48**
